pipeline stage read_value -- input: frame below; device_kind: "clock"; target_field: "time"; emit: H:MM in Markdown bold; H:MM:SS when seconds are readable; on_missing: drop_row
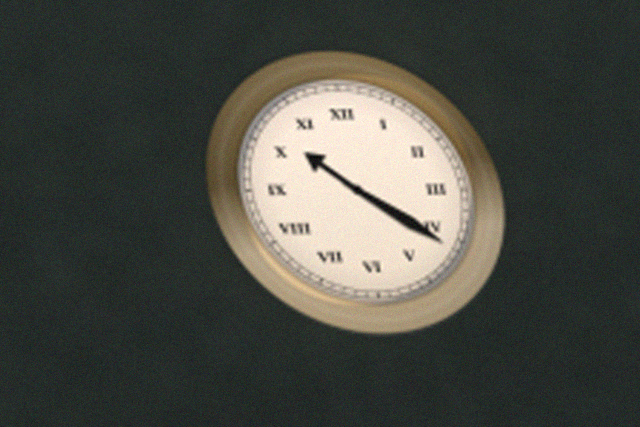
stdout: **10:21**
